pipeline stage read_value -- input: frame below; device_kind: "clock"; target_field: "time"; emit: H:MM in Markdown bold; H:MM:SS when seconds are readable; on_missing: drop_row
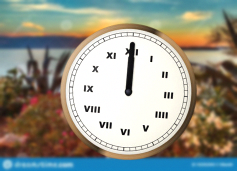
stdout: **12:00**
